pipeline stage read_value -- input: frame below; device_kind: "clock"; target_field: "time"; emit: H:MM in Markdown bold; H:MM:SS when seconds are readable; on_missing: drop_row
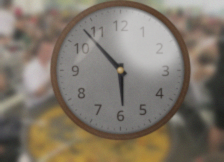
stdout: **5:53**
